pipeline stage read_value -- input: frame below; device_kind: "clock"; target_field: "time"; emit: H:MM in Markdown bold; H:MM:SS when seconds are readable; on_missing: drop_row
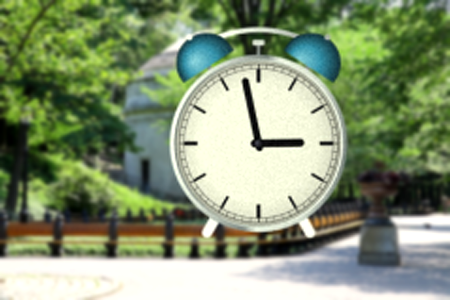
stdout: **2:58**
